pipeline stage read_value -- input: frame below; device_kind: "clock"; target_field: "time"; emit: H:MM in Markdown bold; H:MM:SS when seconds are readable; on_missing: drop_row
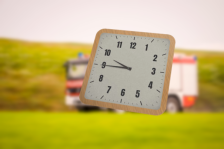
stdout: **9:45**
